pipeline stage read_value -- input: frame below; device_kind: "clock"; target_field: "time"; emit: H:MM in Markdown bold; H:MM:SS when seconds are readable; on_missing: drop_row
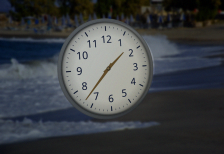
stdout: **1:37**
